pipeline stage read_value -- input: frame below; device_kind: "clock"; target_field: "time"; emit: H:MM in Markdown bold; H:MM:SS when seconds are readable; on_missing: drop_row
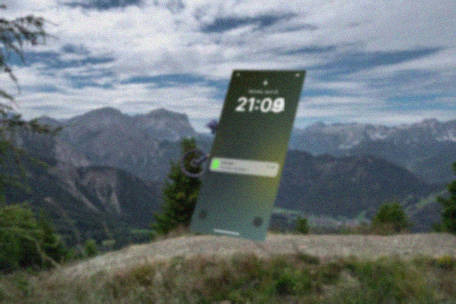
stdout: **21:09**
